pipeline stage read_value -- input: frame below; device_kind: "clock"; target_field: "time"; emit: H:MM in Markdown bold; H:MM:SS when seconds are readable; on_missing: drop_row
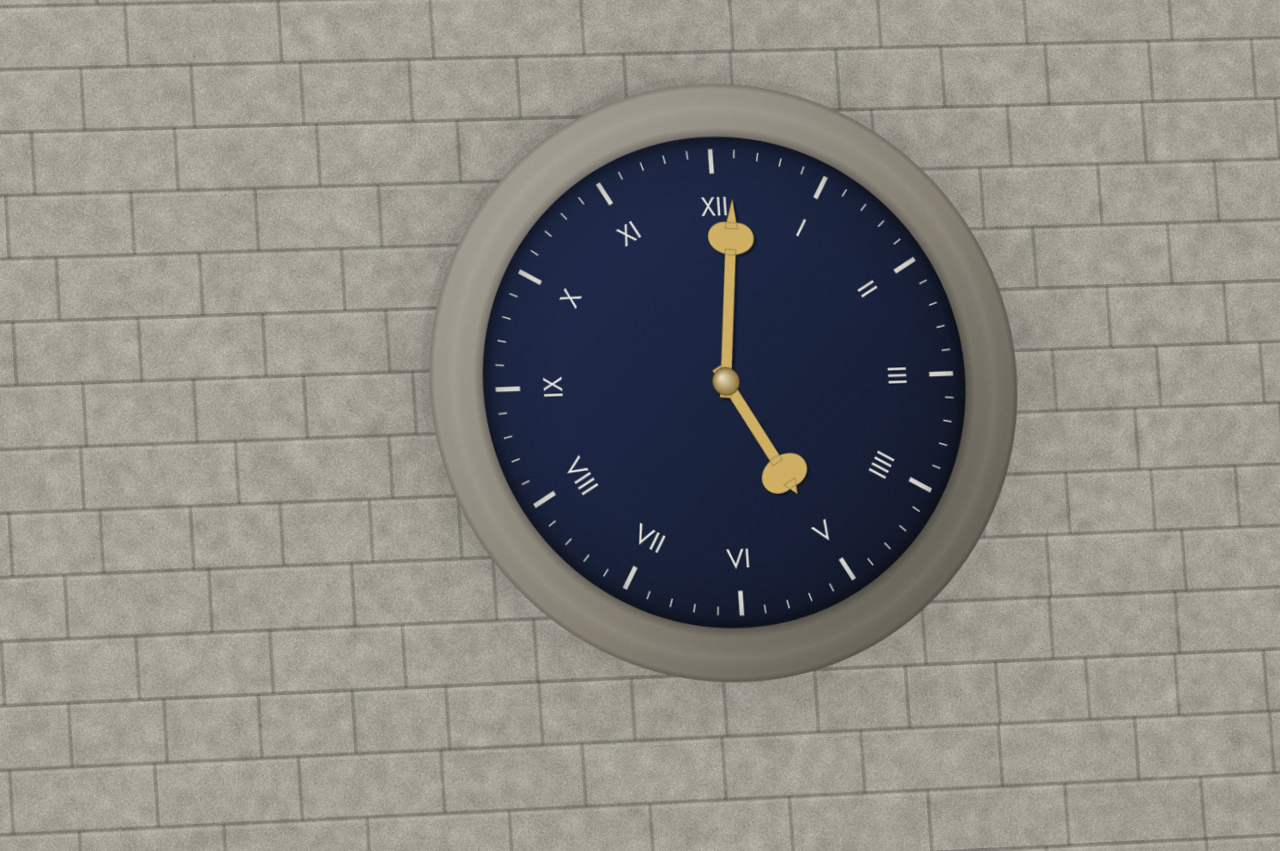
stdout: **5:01**
